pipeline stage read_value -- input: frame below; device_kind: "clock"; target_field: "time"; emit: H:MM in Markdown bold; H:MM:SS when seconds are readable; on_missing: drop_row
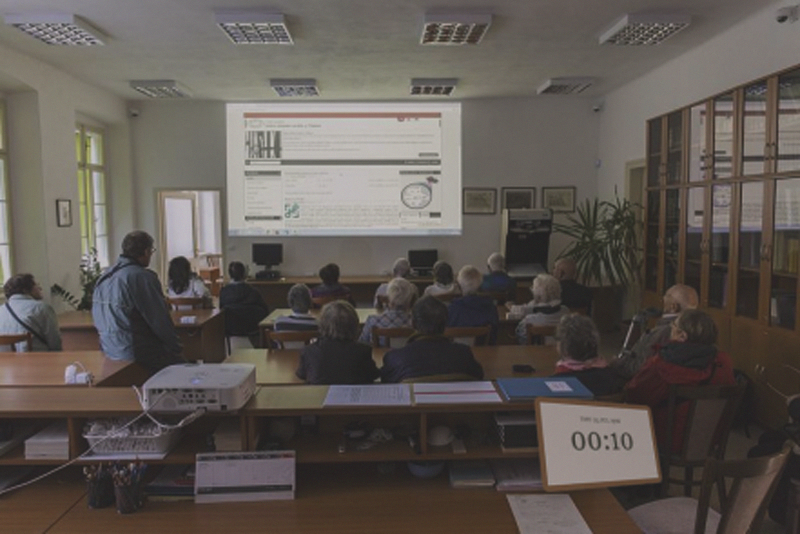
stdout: **0:10**
